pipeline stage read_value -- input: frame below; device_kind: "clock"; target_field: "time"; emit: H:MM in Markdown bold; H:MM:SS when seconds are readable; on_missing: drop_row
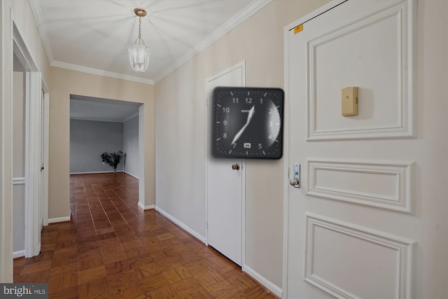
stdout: **12:36**
